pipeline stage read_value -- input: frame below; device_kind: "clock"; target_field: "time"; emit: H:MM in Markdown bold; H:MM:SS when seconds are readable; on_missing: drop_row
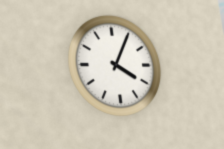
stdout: **4:05**
